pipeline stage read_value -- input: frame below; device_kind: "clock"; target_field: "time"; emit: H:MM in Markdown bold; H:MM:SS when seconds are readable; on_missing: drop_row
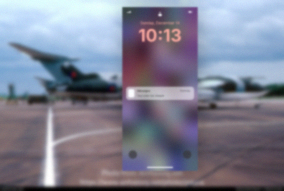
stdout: **10:13**
